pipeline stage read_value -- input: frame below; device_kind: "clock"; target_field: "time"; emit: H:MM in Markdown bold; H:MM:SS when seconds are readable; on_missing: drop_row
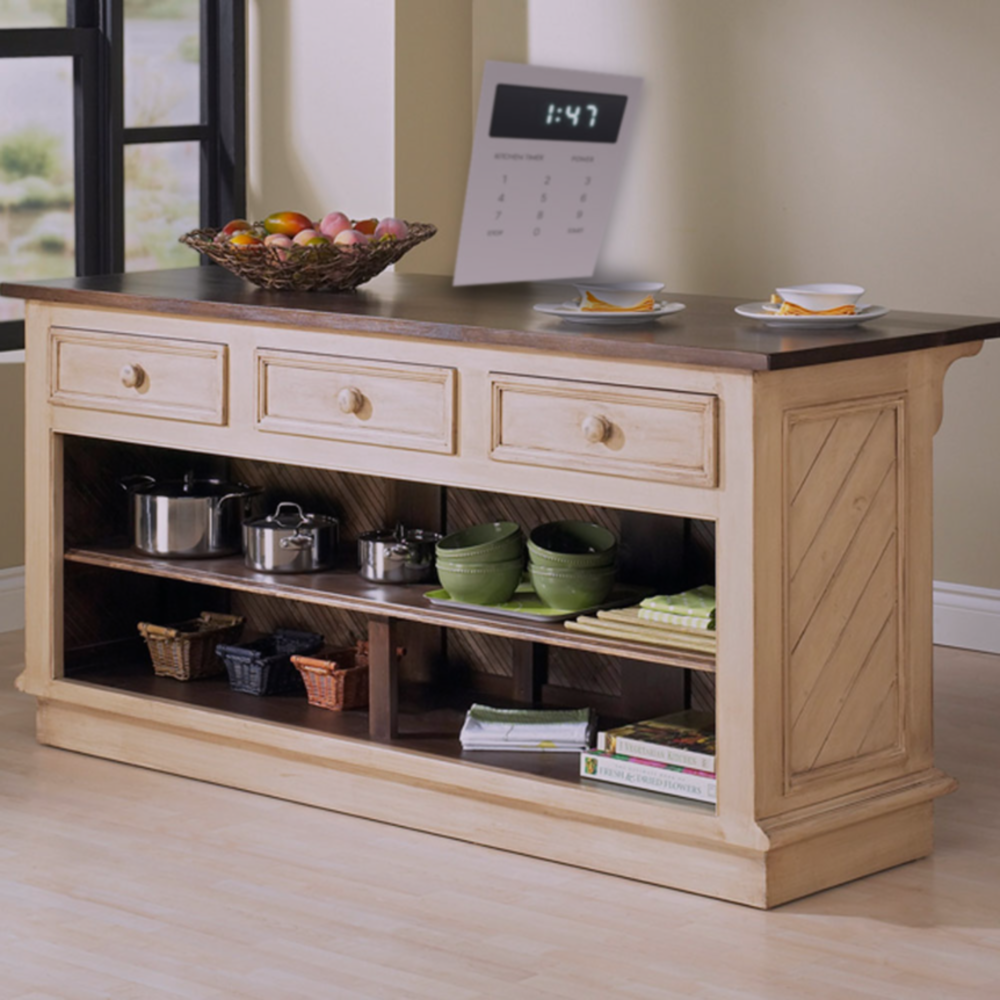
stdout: **1:47**
